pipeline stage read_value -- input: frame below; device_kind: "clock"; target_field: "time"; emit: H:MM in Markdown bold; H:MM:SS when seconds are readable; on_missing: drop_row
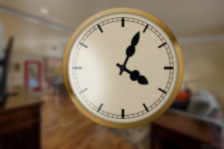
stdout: **4:04**
